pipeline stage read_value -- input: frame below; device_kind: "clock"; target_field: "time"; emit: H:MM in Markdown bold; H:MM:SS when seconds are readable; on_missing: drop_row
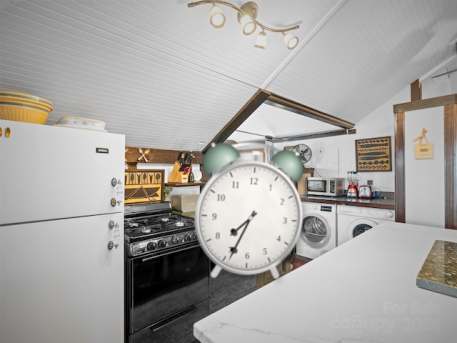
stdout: **7:34**
